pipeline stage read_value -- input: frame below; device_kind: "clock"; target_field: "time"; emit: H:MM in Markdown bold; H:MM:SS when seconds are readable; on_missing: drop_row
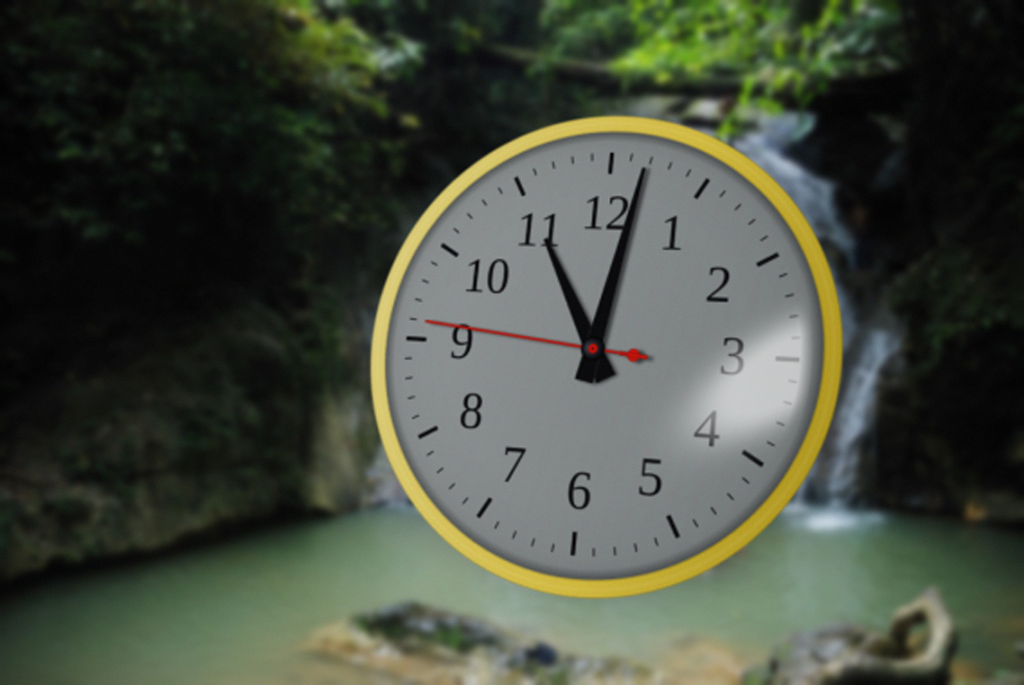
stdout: **11:01:46**
